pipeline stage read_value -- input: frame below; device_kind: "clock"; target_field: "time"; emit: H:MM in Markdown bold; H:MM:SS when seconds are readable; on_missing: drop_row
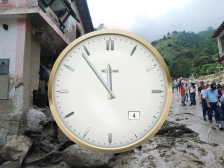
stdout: **11:54**
